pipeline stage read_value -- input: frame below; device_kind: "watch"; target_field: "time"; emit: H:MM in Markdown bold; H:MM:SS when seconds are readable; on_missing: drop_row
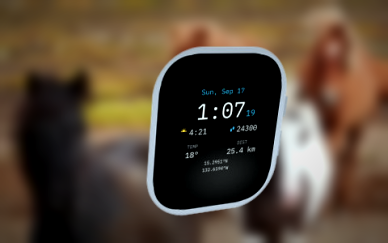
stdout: **1:07:19**
